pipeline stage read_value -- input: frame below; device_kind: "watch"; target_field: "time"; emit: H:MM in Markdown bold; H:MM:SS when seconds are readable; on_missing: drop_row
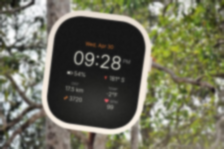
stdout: **9:28**
